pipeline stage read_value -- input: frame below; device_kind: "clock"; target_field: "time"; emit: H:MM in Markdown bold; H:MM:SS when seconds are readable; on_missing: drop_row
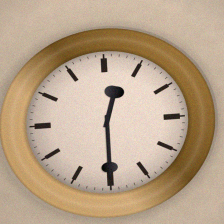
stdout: **12:30**
